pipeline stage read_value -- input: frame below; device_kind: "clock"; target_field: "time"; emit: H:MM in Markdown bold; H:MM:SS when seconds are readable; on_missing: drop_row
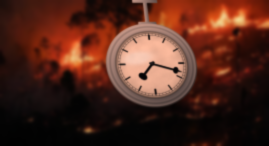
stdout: **7:18**
